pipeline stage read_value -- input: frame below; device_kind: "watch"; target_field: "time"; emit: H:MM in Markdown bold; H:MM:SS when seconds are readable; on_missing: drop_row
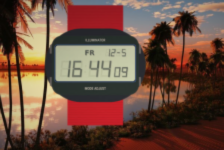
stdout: **16:44:09**
